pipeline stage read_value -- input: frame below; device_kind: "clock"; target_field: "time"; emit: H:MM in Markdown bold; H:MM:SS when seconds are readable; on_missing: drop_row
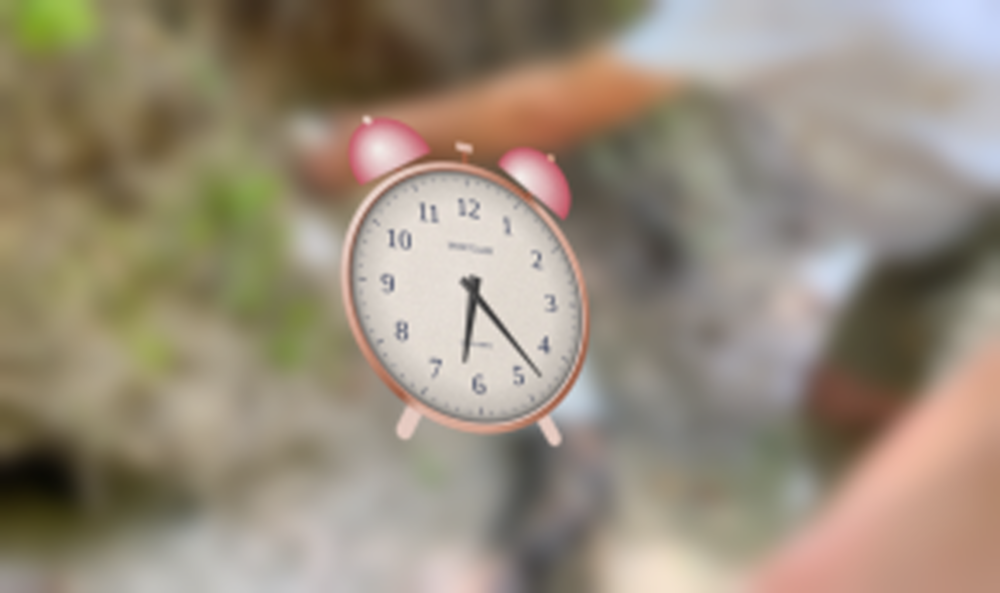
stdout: **6:23**
